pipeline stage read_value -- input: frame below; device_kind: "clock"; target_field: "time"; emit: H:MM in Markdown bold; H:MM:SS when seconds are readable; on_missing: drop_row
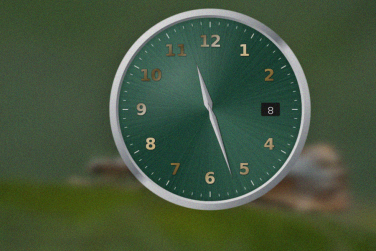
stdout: **11:27**
